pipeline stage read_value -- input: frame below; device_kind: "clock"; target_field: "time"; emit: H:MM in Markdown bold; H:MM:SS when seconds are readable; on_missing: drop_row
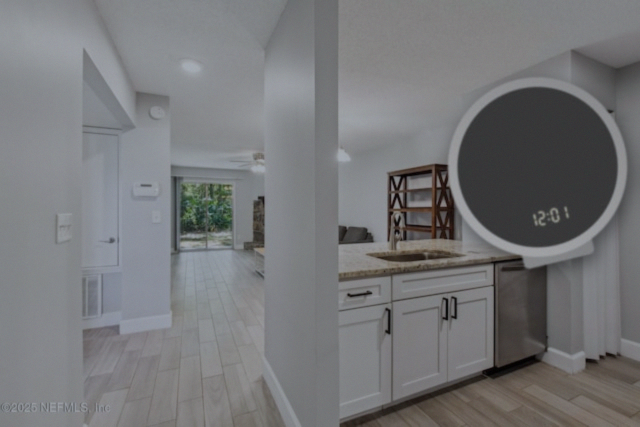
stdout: **12:01**
